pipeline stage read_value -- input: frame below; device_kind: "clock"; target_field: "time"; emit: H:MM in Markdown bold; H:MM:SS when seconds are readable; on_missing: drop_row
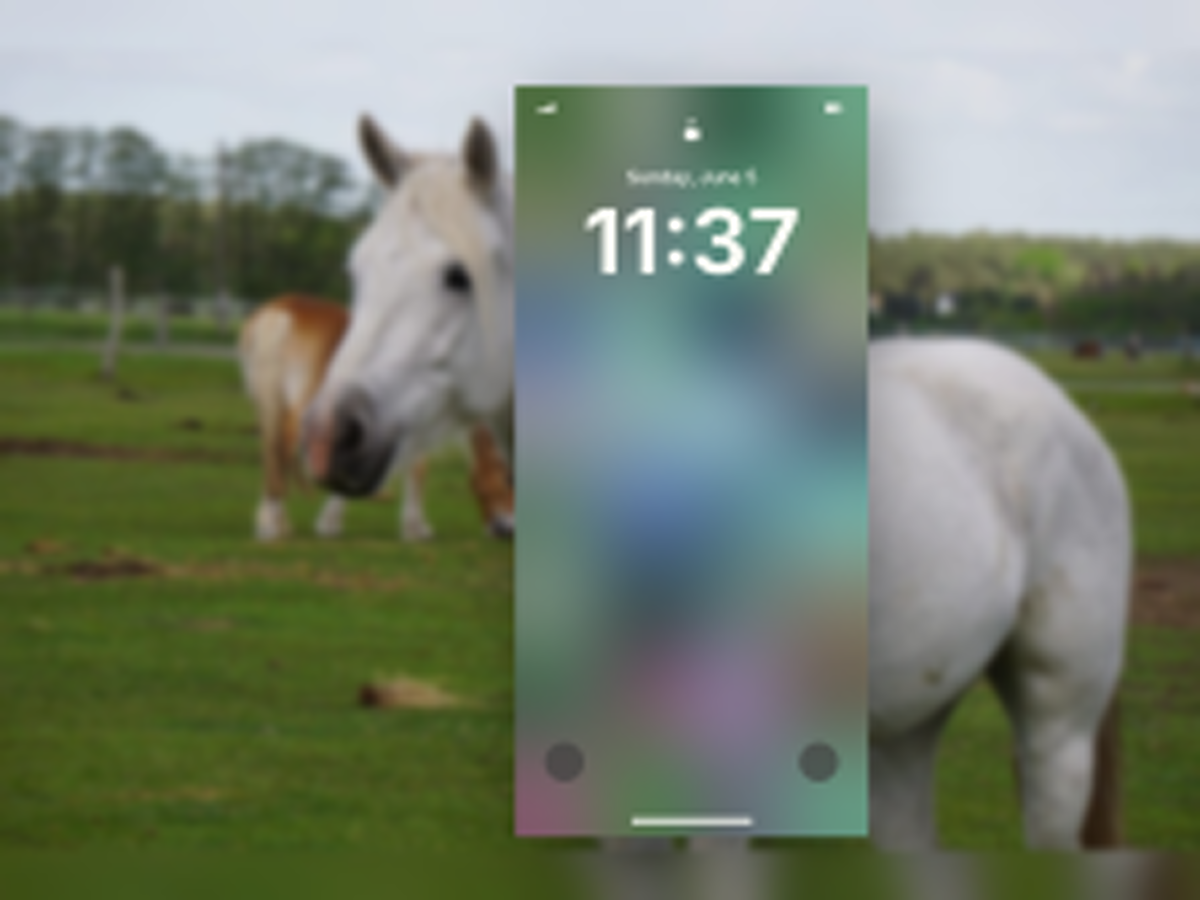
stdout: **11:37**
